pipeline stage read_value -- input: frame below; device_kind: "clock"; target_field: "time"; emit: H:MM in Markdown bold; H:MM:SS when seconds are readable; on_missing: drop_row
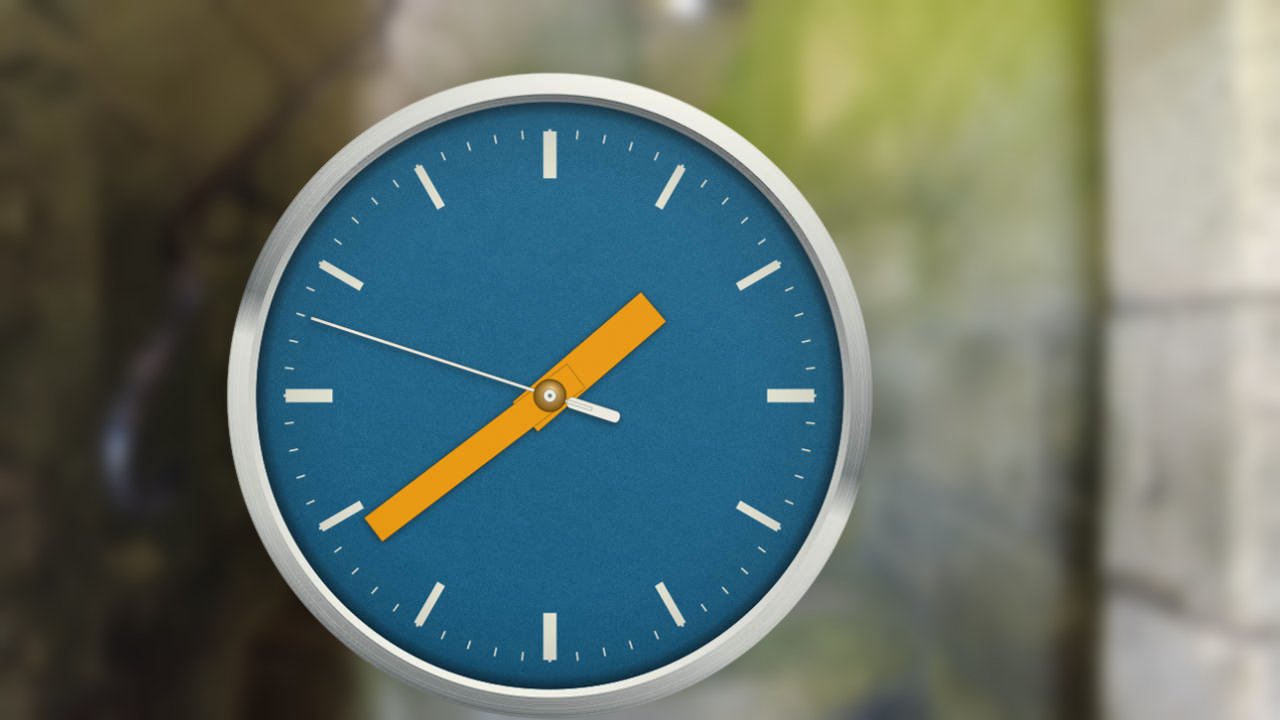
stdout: **1:38:48**
